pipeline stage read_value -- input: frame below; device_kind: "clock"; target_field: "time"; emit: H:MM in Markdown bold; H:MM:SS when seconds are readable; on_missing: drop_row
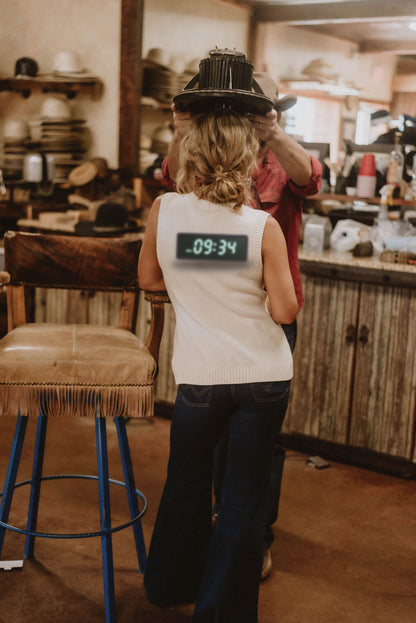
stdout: **9:34**
